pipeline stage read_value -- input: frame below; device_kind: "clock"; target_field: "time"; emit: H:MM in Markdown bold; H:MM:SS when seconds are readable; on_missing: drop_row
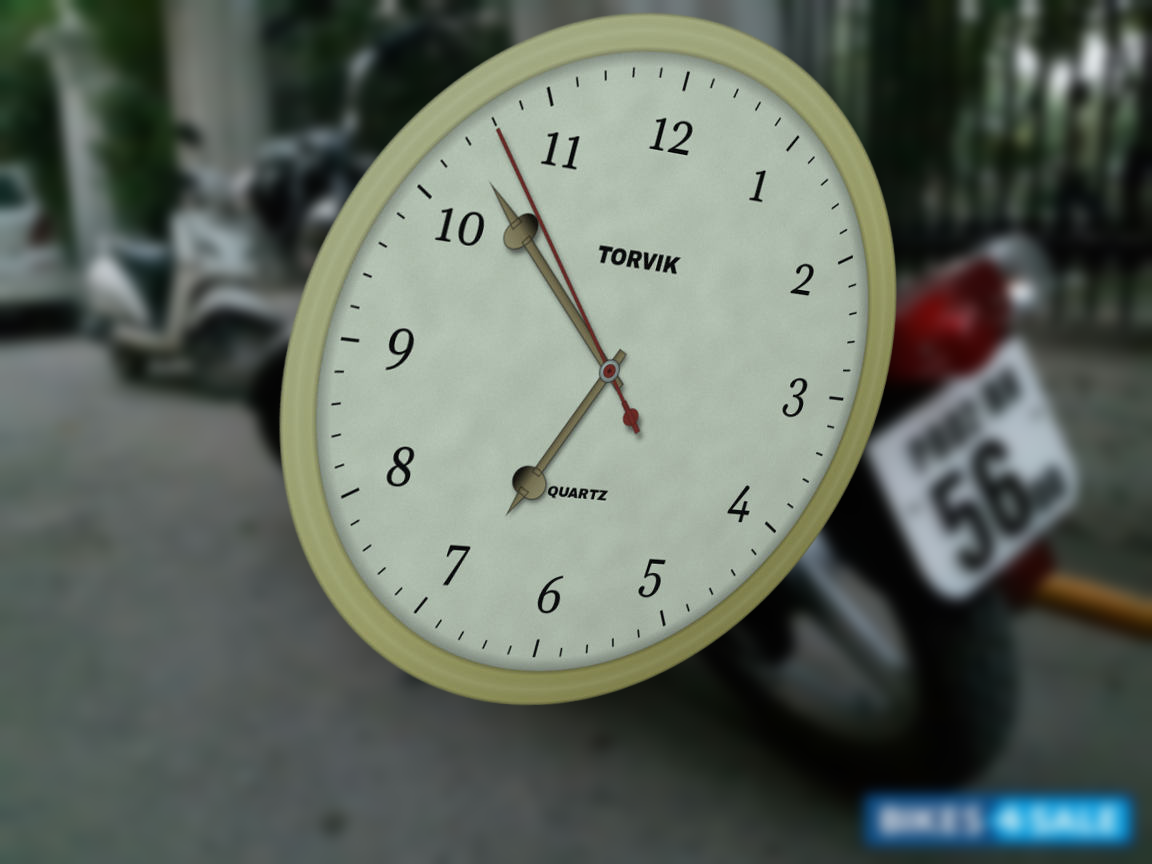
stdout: **6:51:53**
